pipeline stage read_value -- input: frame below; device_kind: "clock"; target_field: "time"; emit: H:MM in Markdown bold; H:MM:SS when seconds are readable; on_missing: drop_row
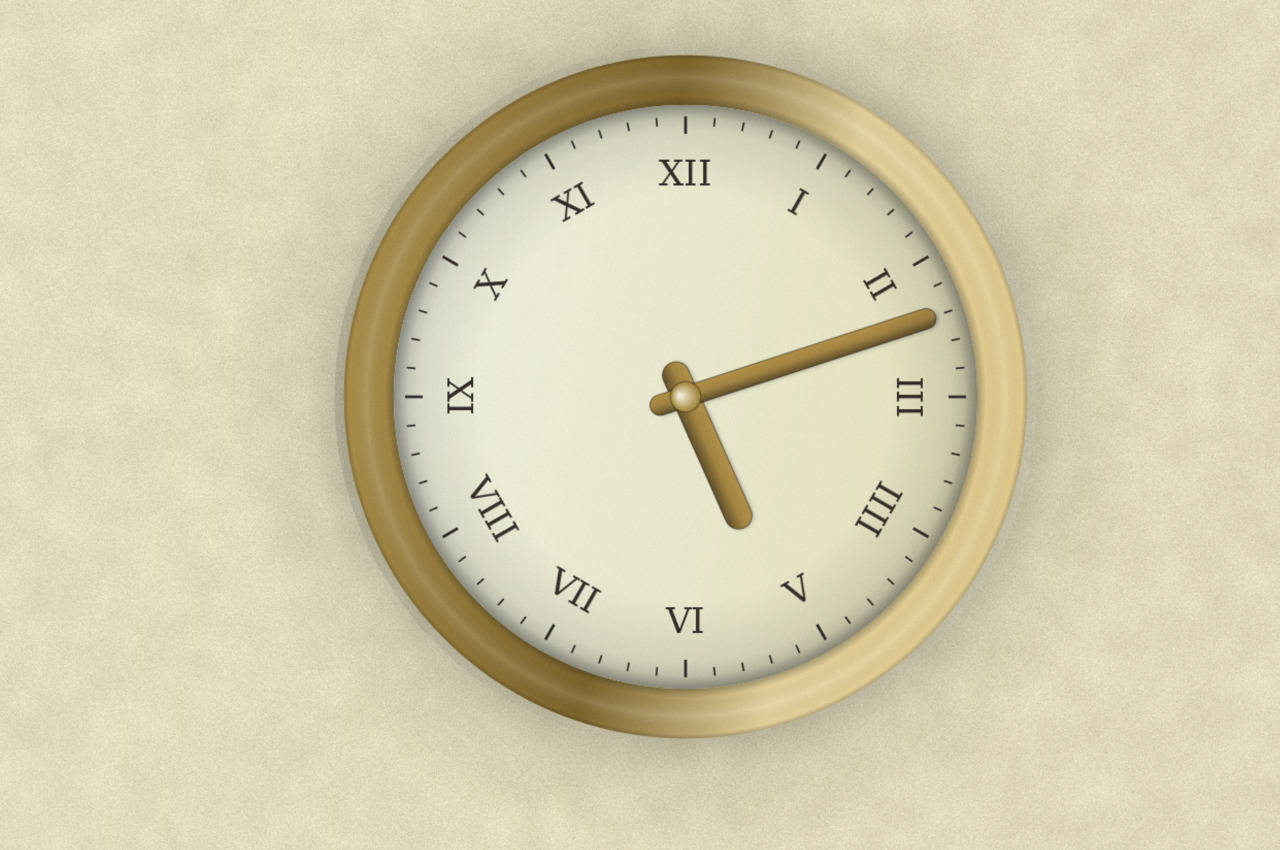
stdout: **5:12**
